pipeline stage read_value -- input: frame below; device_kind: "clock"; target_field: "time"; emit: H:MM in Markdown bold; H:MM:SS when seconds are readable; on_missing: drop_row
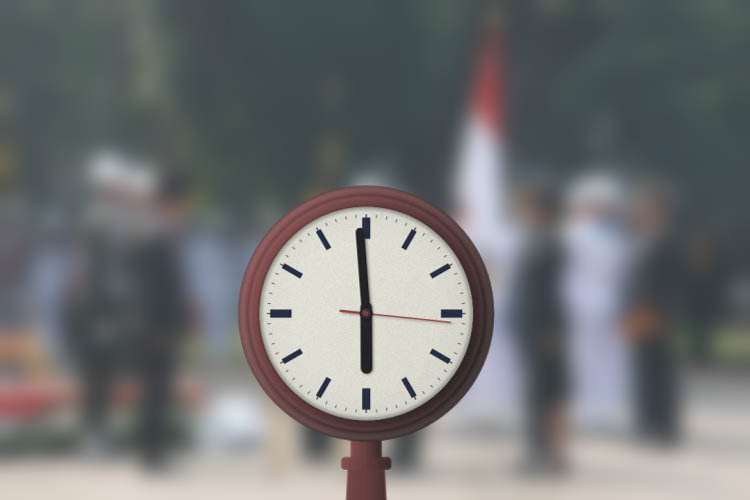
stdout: **5:59:16**
